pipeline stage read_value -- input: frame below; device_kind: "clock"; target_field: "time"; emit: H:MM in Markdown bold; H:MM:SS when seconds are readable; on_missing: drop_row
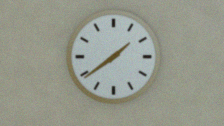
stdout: **1:39**
